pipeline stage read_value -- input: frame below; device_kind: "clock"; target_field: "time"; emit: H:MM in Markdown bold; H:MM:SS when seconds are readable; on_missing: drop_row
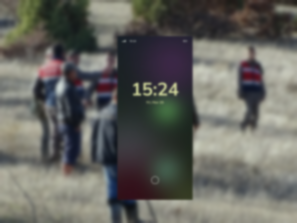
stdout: **15:24**
